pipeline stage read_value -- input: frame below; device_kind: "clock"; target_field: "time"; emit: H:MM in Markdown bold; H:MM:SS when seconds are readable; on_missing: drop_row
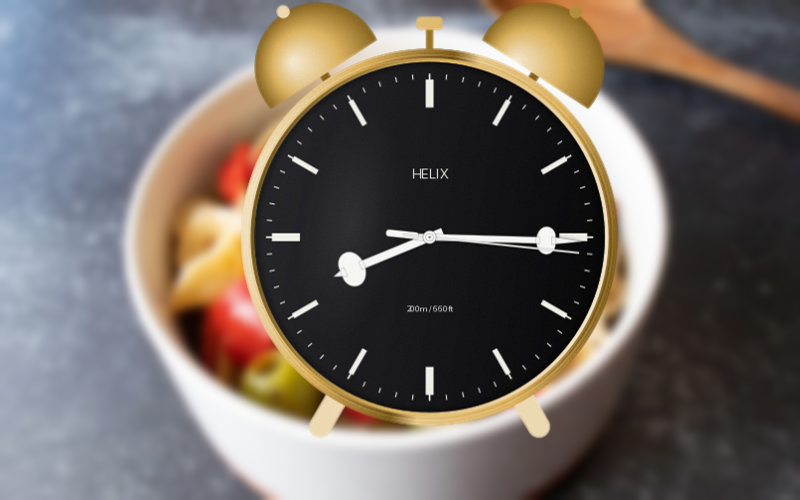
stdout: **8:15:16**
